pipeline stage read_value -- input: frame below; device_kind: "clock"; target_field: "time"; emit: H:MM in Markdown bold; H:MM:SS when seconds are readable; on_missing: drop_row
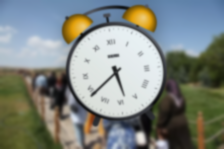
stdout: **5:39**
